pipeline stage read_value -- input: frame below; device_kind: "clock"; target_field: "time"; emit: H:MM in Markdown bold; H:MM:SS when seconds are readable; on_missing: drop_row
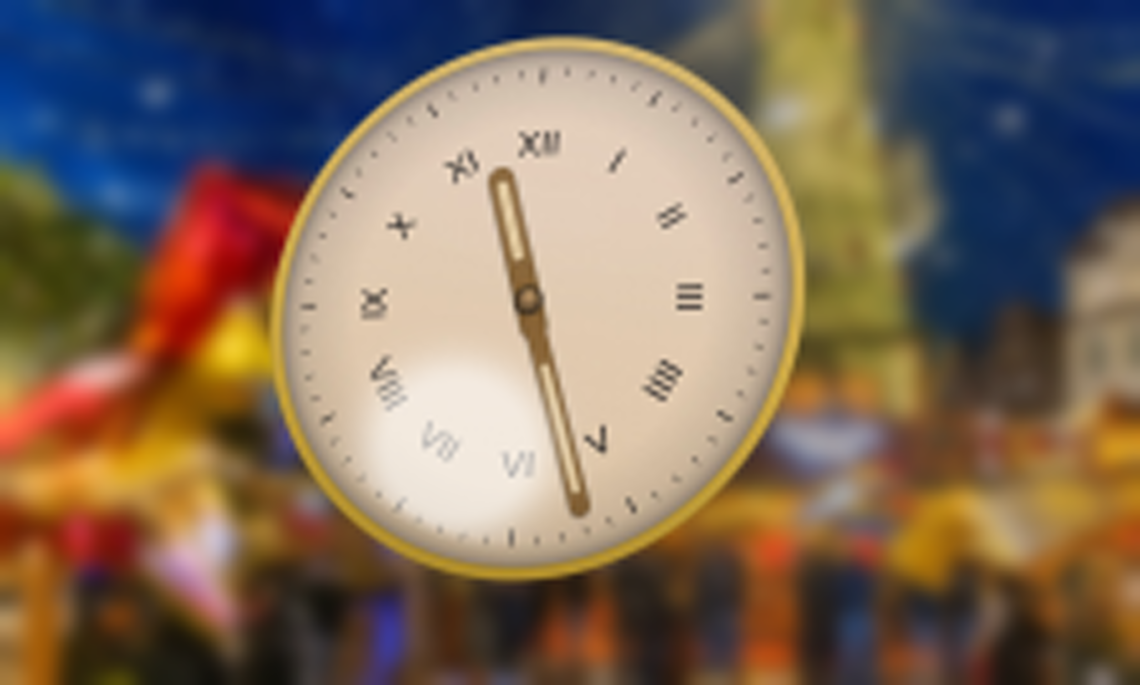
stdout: **11:27**
